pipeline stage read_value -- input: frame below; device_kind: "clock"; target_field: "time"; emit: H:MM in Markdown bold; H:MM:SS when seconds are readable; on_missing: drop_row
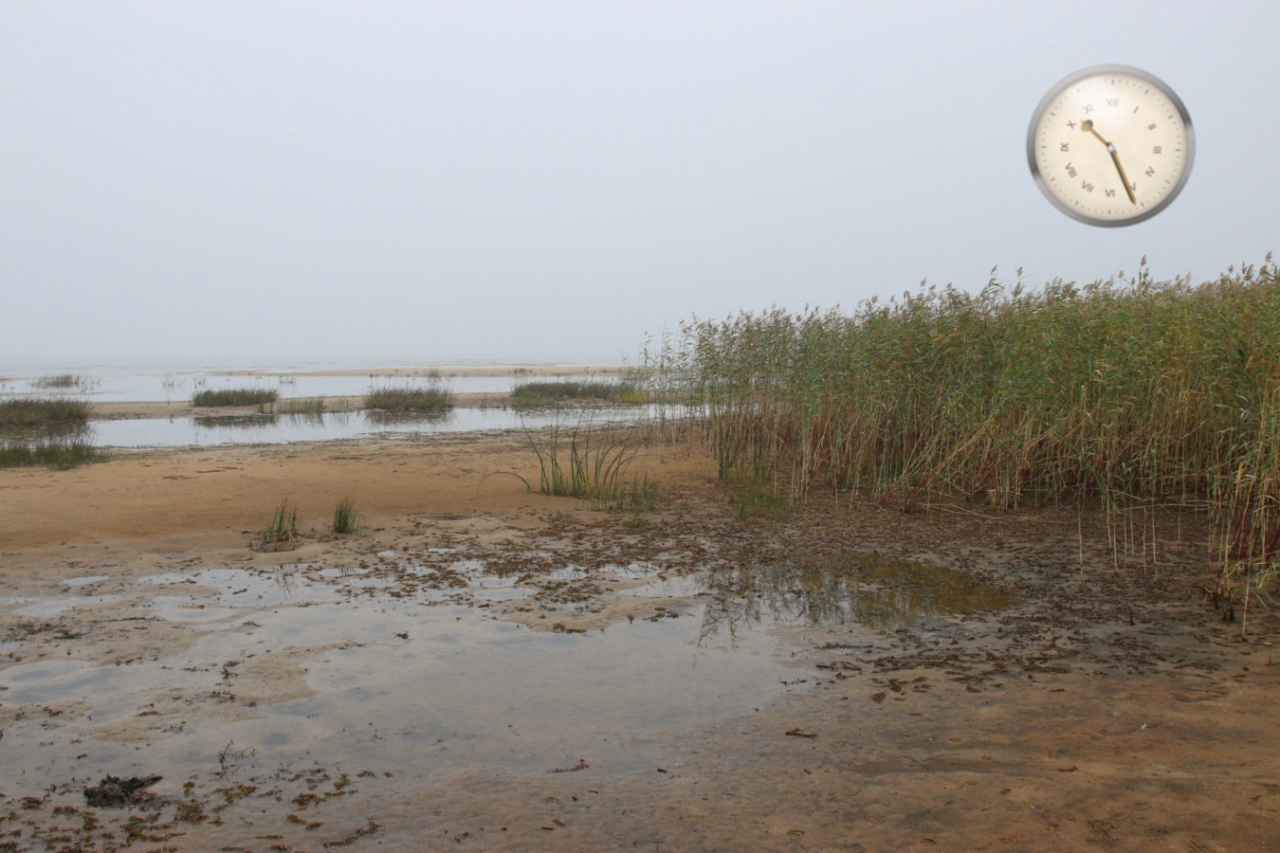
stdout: **10:26**
